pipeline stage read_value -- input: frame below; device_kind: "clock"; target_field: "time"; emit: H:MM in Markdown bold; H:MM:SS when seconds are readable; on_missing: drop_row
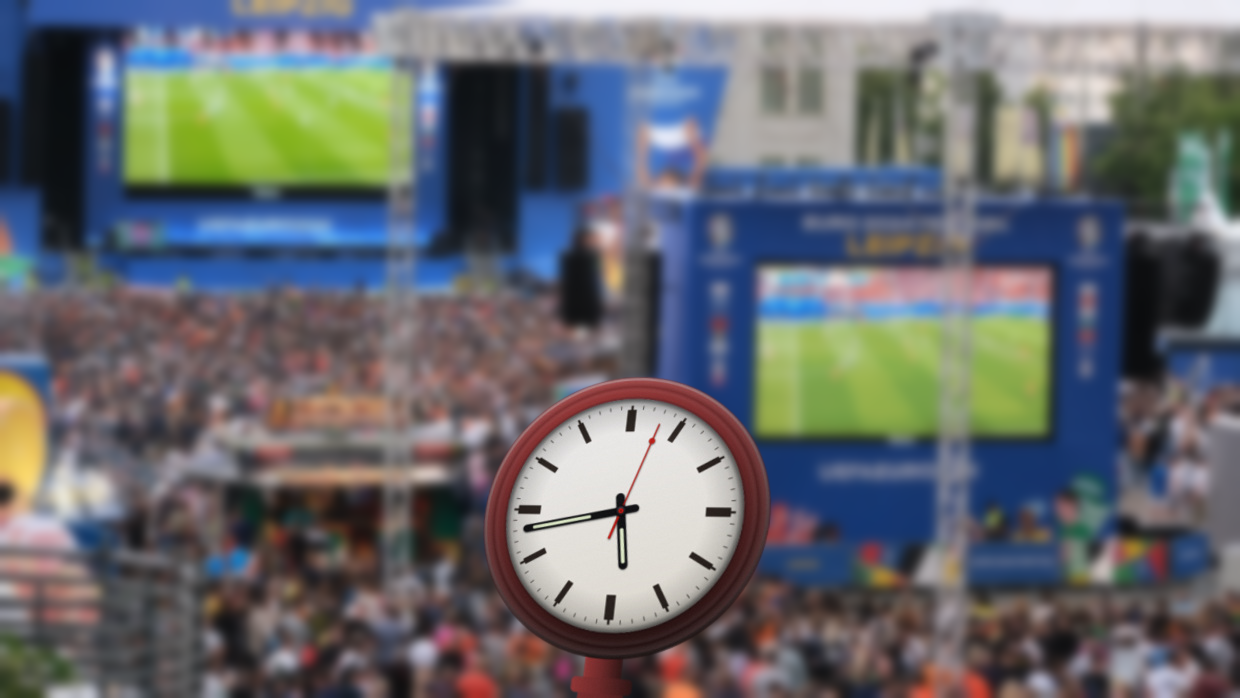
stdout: **5:43:03**
